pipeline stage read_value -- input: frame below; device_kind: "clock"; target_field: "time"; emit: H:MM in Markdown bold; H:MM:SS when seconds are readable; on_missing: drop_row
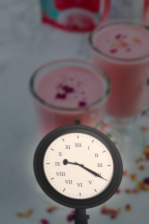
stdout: **9:20**
